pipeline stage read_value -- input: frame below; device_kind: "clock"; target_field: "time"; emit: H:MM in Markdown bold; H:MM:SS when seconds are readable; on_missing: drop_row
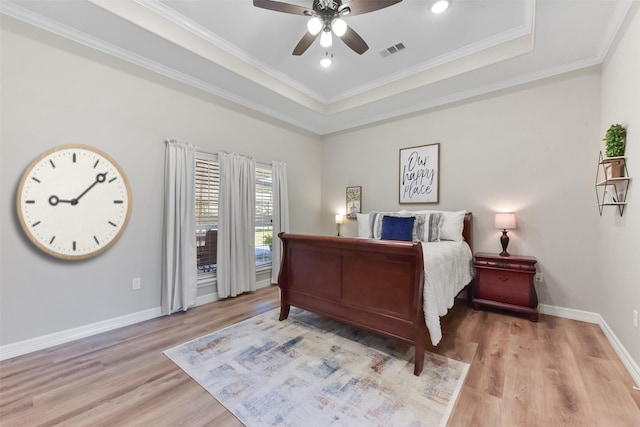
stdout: **9:08**
